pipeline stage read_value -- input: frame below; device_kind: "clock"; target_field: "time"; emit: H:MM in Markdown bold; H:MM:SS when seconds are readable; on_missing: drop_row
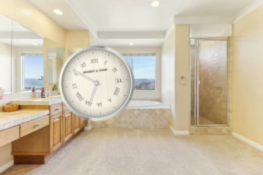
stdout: **6:51**
